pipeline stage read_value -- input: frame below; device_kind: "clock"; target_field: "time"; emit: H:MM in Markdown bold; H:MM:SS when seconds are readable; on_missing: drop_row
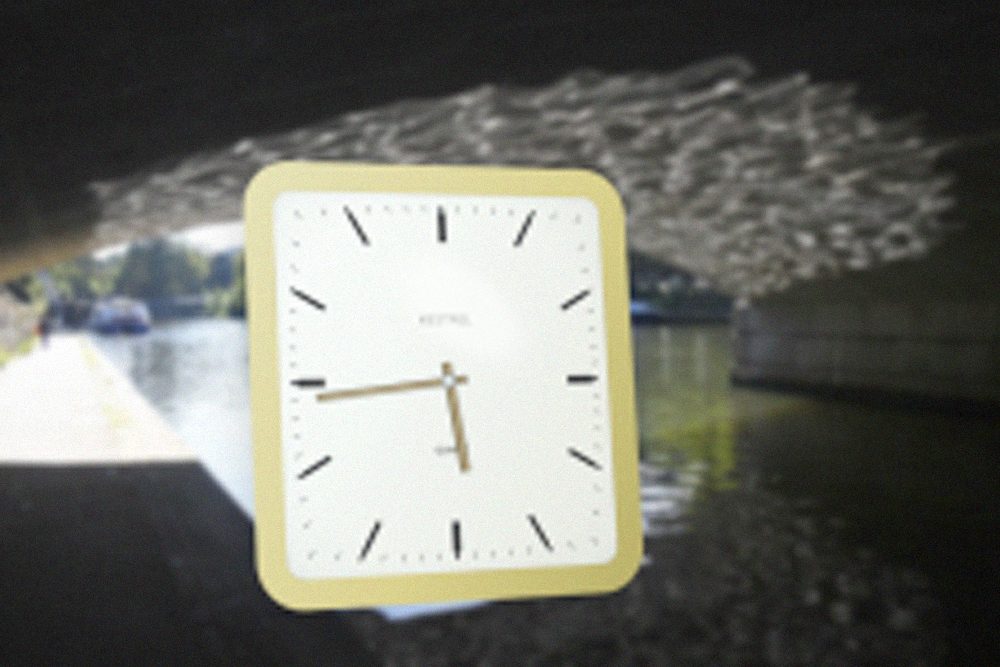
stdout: **5:44**
